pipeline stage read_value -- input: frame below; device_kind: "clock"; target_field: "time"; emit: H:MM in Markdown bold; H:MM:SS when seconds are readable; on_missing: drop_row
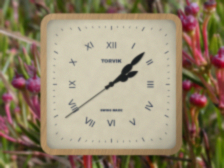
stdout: **2:07:39**
